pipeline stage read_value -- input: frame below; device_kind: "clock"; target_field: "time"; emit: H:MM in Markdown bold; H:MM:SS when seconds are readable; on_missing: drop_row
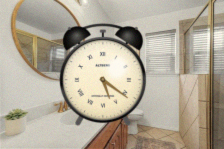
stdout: **5:21**
